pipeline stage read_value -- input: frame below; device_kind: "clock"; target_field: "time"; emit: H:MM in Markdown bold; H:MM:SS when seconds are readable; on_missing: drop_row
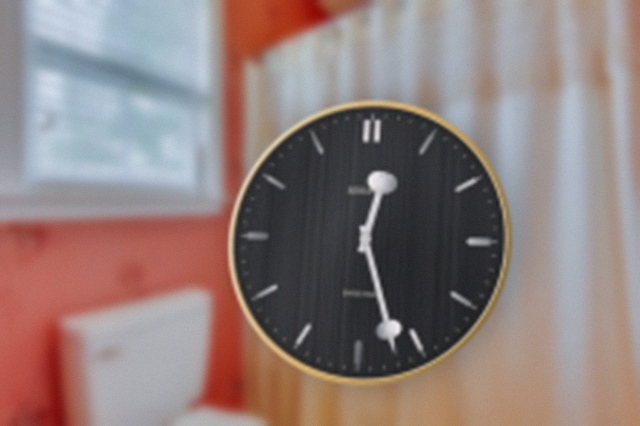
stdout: **12:27**
